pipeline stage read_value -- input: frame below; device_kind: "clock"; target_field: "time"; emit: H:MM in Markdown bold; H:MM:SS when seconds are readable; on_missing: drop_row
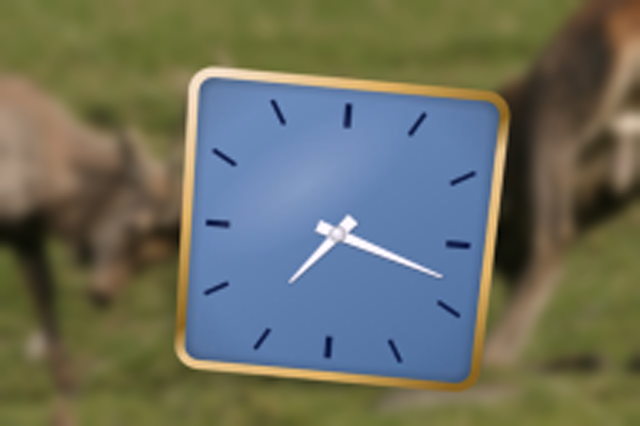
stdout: **7:18**
